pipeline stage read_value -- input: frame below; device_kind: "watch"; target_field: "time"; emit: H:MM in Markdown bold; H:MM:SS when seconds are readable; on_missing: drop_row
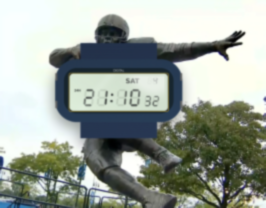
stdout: **21:10:32**
